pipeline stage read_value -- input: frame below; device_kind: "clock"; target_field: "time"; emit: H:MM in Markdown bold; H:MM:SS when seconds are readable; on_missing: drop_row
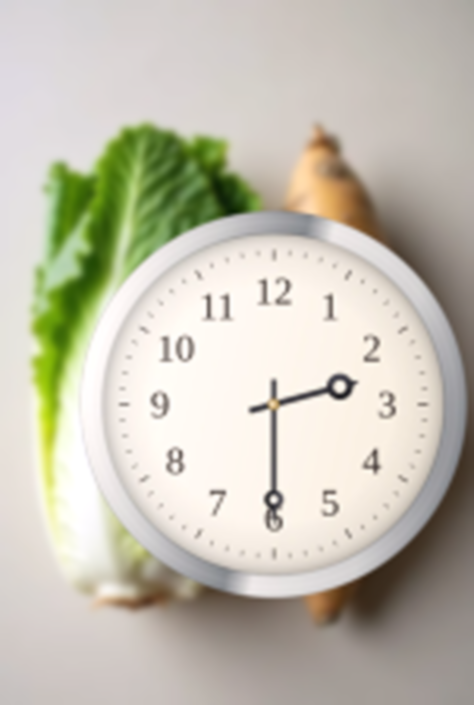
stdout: **2:30**
